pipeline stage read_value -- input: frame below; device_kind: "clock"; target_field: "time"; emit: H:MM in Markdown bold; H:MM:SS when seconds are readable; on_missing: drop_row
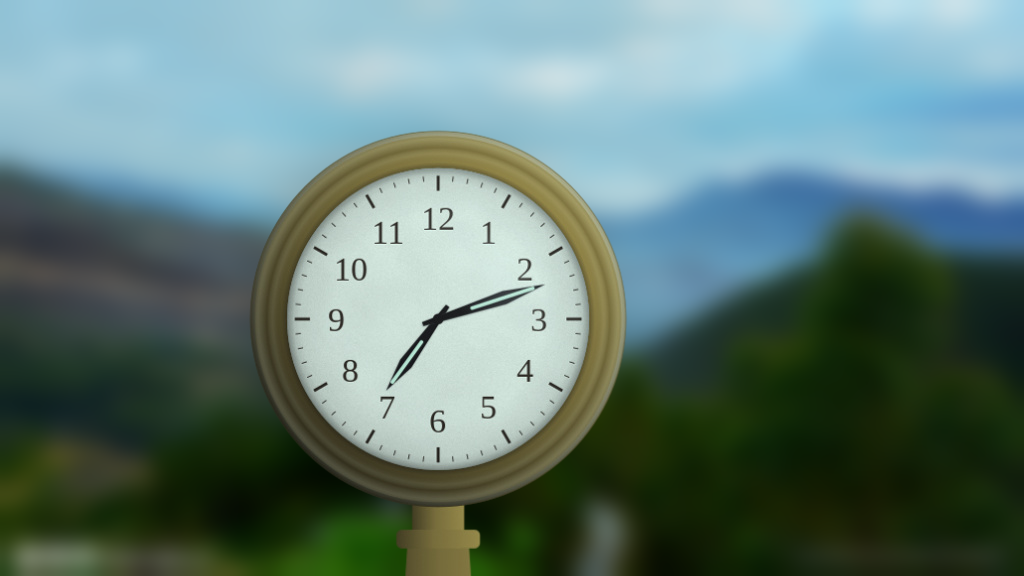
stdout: **7:12**
